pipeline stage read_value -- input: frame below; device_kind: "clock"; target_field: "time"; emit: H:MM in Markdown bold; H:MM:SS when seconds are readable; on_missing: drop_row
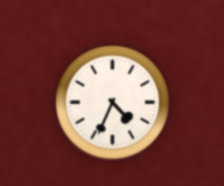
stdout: **4:34**
